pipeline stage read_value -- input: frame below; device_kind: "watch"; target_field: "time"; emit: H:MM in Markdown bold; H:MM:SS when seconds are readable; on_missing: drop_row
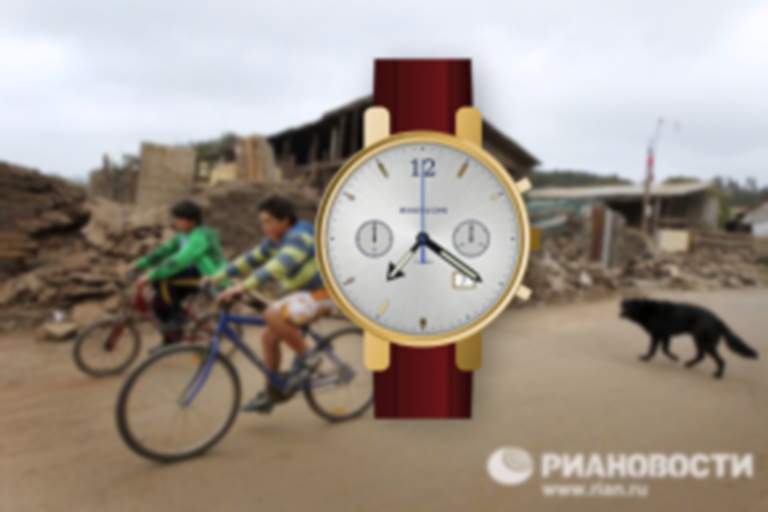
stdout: **7:21**
